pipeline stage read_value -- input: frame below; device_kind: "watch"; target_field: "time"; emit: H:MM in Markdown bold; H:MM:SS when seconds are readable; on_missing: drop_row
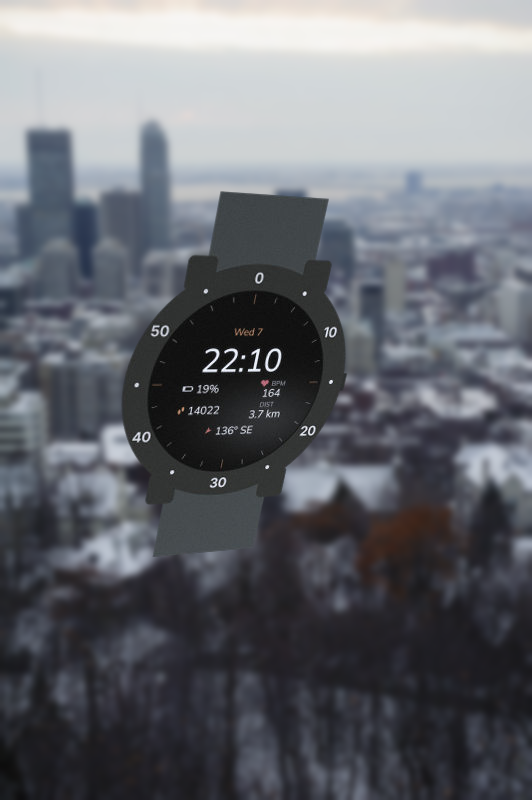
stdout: **22:10**
